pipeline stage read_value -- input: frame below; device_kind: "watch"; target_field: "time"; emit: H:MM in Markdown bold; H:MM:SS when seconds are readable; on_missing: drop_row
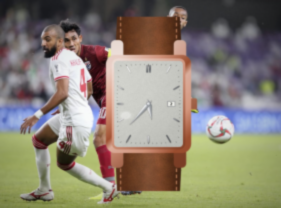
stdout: **5:37**
